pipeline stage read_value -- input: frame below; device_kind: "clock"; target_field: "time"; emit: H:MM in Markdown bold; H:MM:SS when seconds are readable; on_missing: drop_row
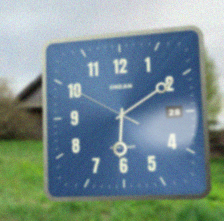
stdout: **6:09:50**
